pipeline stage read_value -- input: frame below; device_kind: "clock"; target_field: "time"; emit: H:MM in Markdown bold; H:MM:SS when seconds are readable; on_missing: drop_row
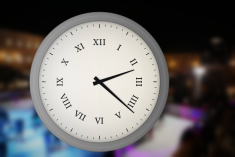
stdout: **2:22**
